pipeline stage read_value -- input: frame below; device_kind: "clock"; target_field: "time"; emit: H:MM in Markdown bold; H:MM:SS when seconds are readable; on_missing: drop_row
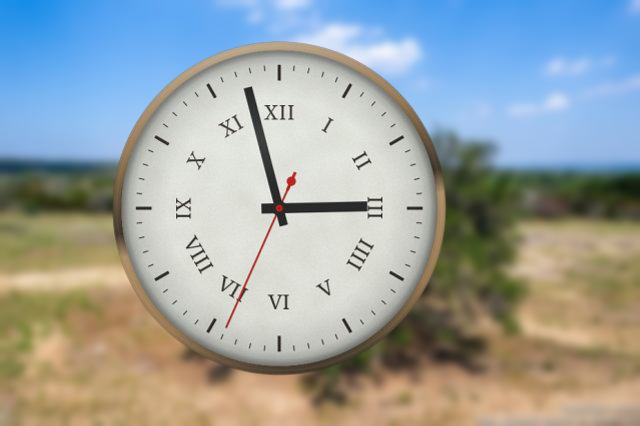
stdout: **2:57:34**
